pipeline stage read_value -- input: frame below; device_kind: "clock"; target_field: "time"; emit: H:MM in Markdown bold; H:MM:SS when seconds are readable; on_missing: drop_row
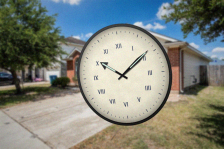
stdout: **10:09**
